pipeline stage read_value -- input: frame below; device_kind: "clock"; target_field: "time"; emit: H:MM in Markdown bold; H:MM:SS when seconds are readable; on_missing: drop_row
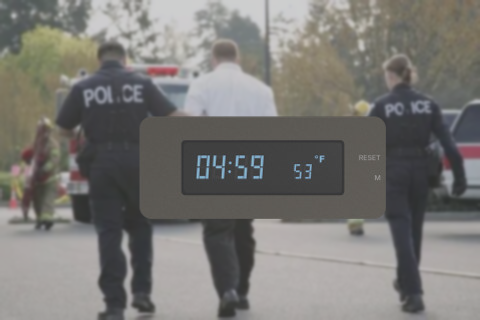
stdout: **4:59**
